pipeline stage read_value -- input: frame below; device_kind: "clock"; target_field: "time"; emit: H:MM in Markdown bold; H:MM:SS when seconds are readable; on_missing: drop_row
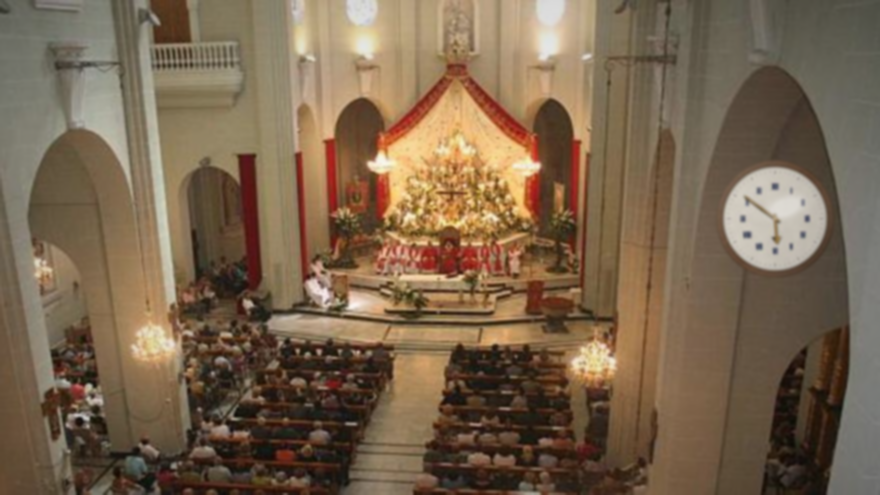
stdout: **5:51**
